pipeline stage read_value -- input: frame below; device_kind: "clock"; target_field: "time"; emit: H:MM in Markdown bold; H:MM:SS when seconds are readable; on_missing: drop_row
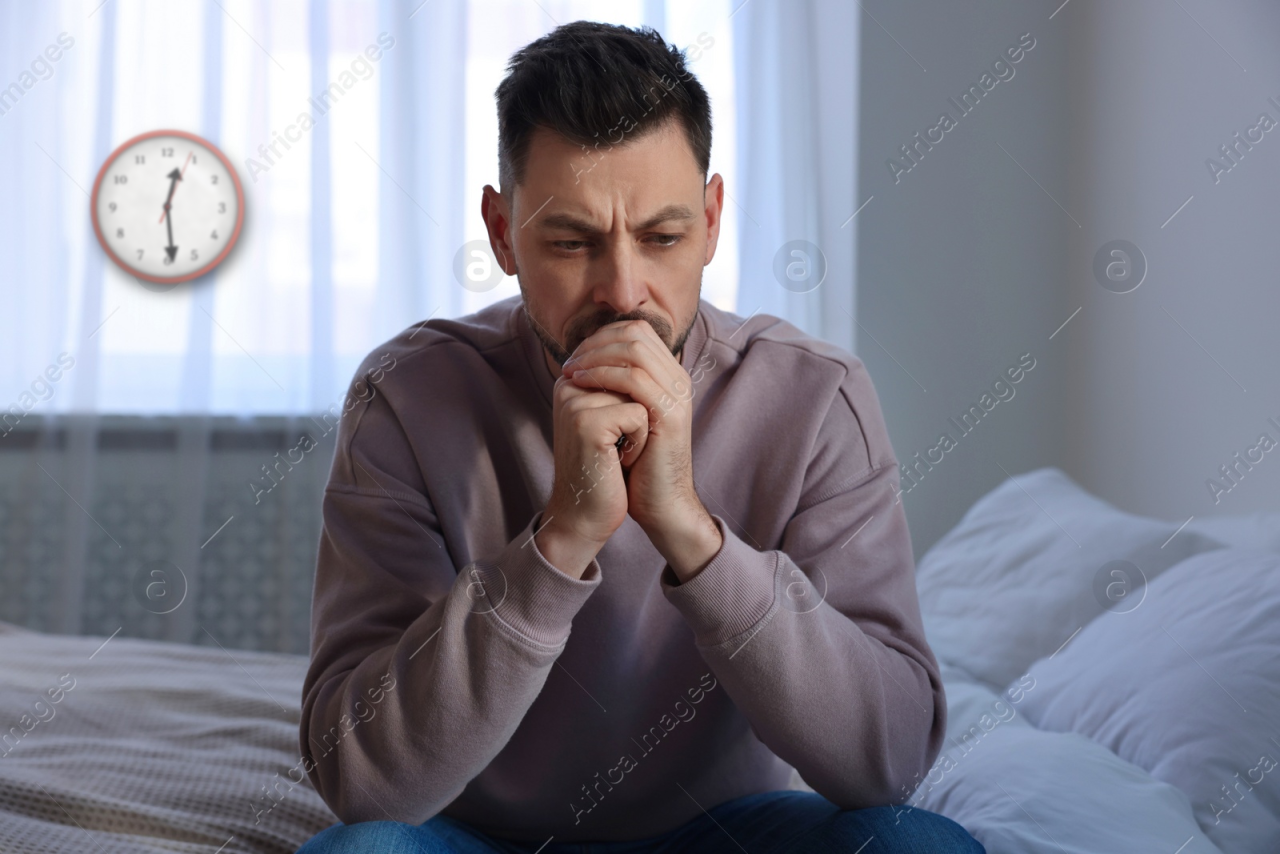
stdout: **12:29:04**
